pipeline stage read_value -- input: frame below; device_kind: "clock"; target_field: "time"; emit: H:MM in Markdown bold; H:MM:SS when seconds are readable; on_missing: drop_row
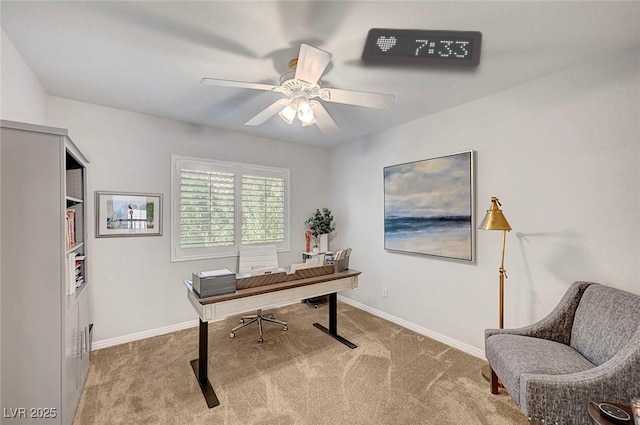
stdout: **7:33**
